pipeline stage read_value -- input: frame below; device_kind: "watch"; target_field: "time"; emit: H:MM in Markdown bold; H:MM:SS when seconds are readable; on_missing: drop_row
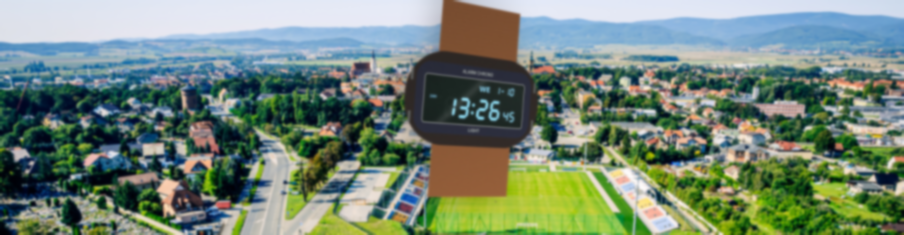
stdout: **13:26**
